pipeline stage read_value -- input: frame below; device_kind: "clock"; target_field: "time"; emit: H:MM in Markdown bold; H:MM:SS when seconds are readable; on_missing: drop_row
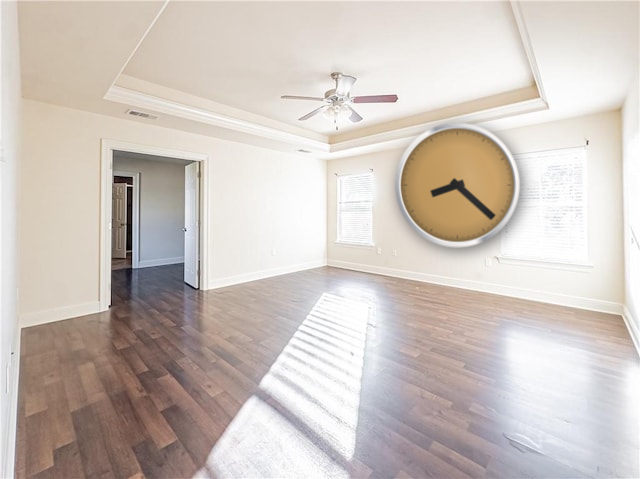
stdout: **8:22**
